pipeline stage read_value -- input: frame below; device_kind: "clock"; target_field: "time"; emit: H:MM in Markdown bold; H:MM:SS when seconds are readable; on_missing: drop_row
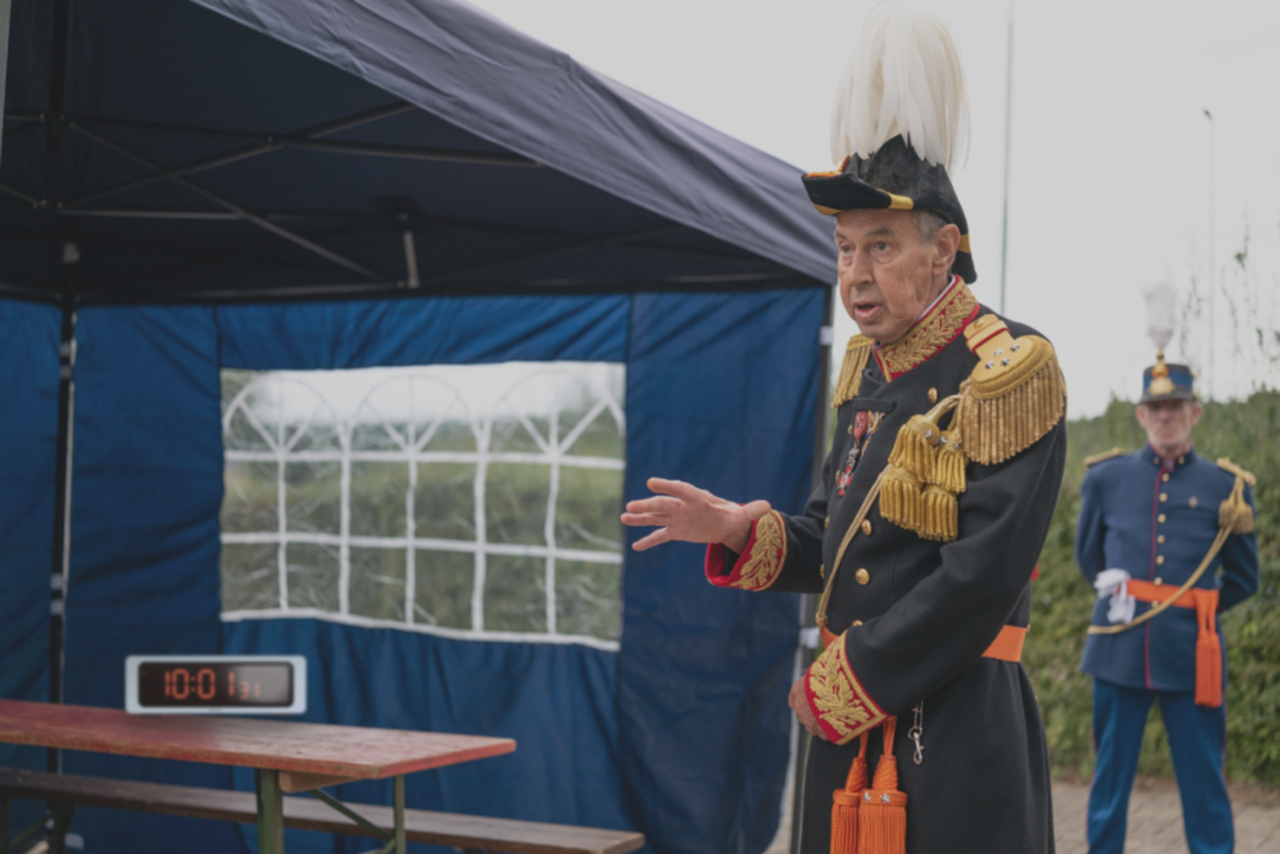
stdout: **10:01**
